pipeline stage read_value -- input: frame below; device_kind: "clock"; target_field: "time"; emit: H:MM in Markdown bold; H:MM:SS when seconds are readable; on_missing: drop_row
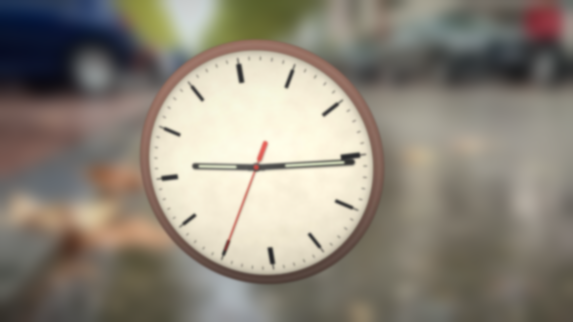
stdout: **9:15:35**
